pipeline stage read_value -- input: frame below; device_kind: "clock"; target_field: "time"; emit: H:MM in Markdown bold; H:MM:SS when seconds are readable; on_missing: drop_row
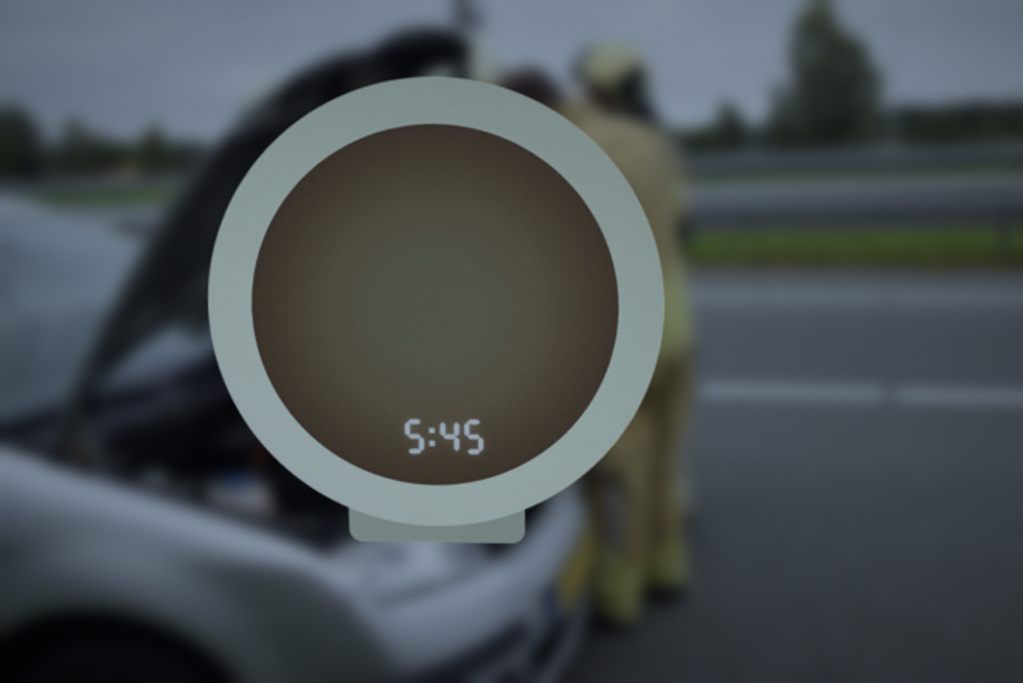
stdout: **5:45**
